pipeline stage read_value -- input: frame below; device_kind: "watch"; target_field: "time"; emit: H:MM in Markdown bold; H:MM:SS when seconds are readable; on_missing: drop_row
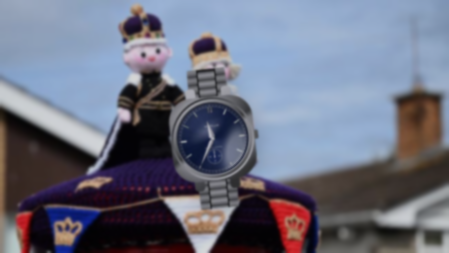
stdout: **11:35**
